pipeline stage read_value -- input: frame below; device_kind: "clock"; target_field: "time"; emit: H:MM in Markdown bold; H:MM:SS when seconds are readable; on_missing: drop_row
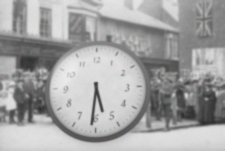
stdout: **5:31**
